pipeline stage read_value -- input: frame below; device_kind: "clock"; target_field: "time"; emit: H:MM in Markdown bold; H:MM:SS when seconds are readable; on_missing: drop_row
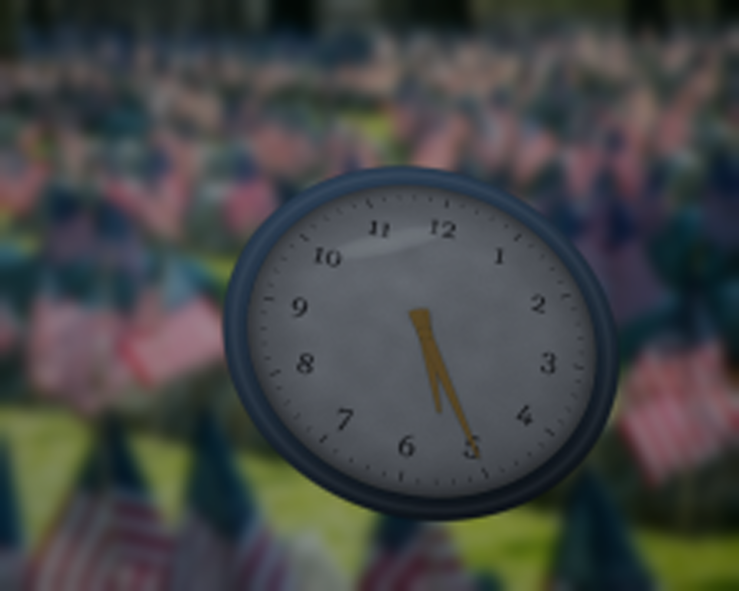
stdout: **5:25**
